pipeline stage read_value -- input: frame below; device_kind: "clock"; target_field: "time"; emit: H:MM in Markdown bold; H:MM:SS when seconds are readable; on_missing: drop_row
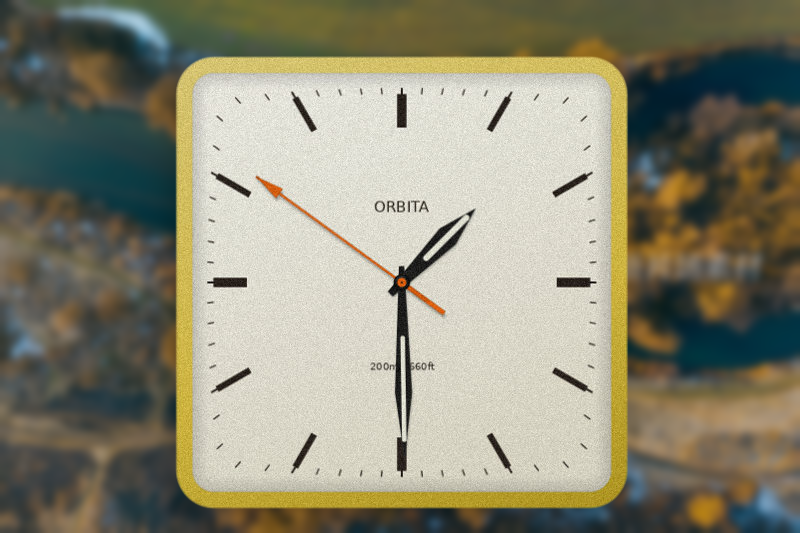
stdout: **1:29:51**
